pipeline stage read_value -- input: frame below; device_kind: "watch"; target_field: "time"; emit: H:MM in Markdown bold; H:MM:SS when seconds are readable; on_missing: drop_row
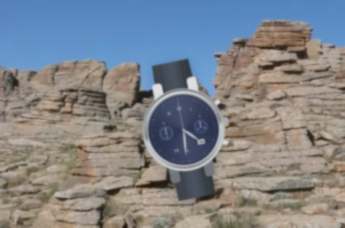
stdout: **4:31**
